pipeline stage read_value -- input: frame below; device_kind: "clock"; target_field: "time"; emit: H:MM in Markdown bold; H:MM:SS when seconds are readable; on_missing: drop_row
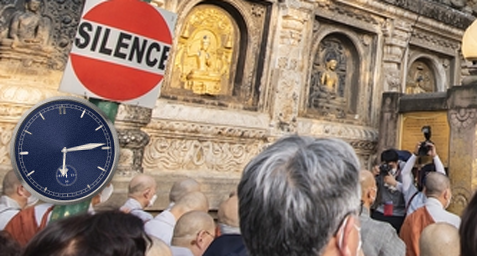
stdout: **6:14**
